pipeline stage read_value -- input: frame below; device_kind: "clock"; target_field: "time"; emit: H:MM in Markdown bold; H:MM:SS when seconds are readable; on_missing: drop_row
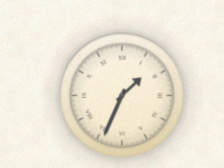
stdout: **1:34**
